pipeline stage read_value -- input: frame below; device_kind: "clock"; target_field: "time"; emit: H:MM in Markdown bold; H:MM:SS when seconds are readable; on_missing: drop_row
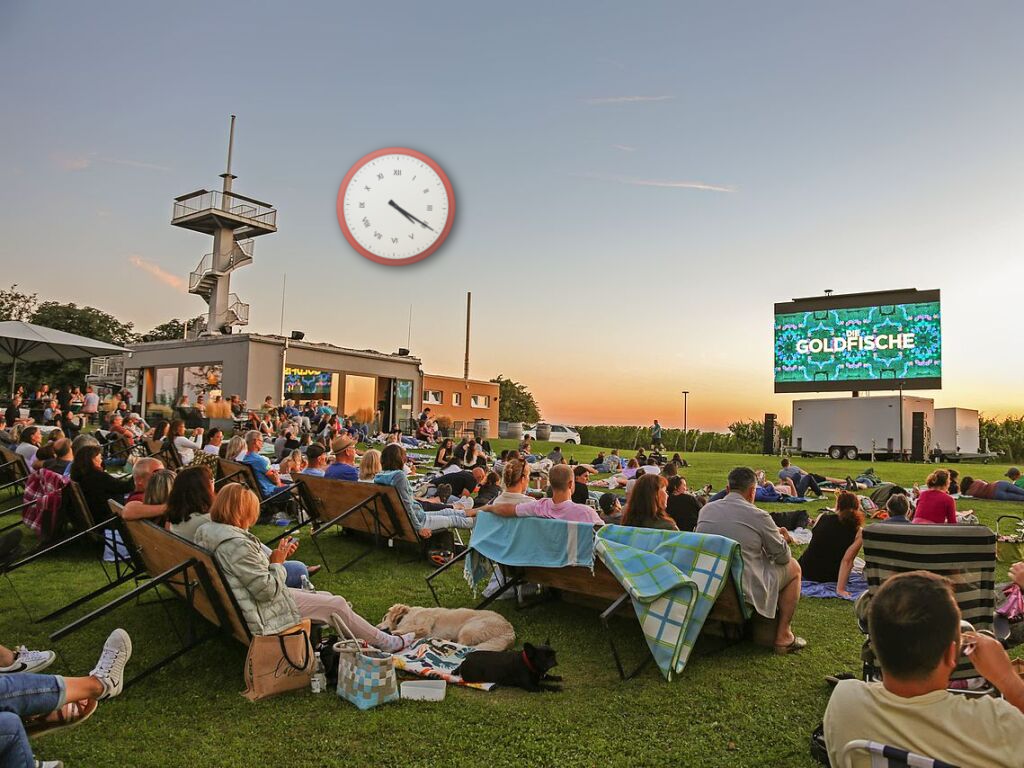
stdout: **4:20**
